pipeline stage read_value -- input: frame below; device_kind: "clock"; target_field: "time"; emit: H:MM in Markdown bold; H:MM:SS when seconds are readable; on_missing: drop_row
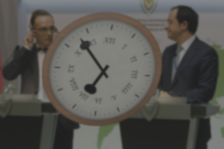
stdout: **6:53**
